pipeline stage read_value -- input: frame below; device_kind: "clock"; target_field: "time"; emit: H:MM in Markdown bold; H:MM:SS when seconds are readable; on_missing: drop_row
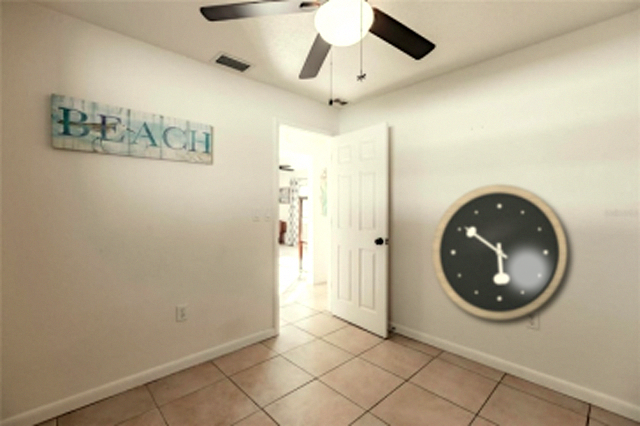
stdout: **5:51**
